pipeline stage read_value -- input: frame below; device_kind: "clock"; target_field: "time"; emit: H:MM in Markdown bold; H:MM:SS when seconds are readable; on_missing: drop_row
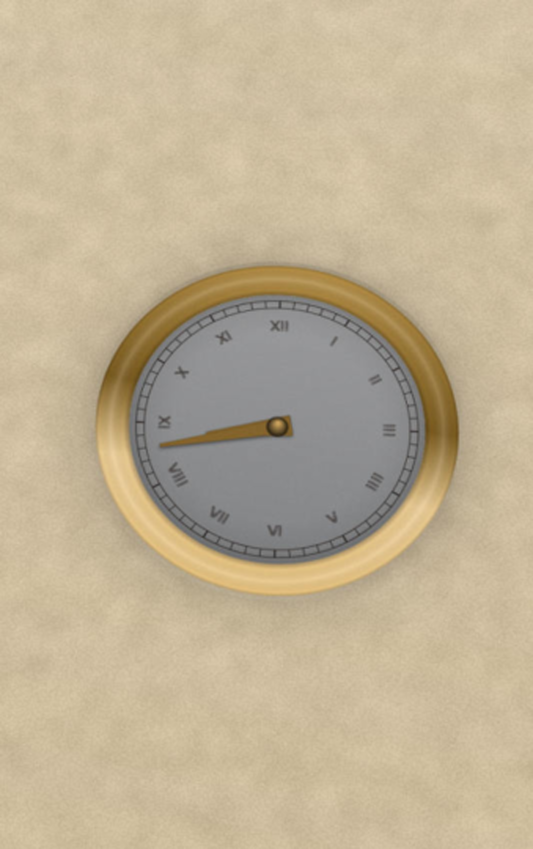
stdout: **8:43**
